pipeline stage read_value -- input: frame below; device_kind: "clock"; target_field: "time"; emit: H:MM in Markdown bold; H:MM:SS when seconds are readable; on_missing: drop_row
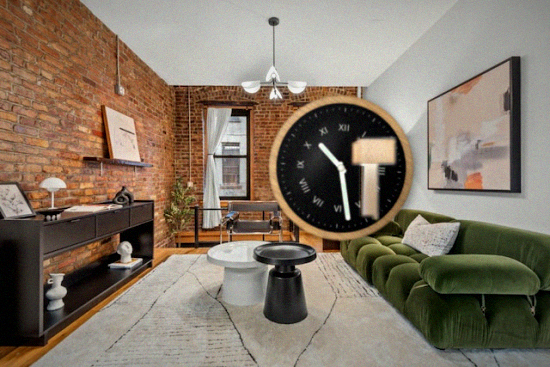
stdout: **10:28**
